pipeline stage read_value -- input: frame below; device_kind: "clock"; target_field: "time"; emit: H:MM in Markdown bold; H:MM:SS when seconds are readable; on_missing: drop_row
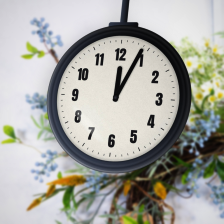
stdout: **12:04**
